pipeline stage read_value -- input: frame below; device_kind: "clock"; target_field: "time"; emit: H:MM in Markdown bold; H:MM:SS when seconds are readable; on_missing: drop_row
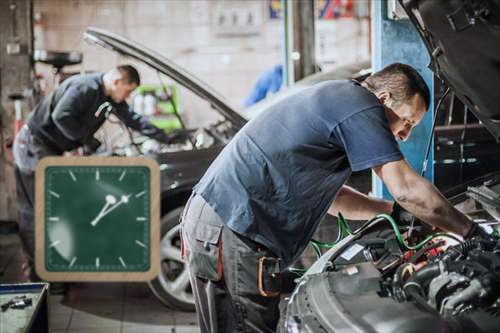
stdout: **1:09**
